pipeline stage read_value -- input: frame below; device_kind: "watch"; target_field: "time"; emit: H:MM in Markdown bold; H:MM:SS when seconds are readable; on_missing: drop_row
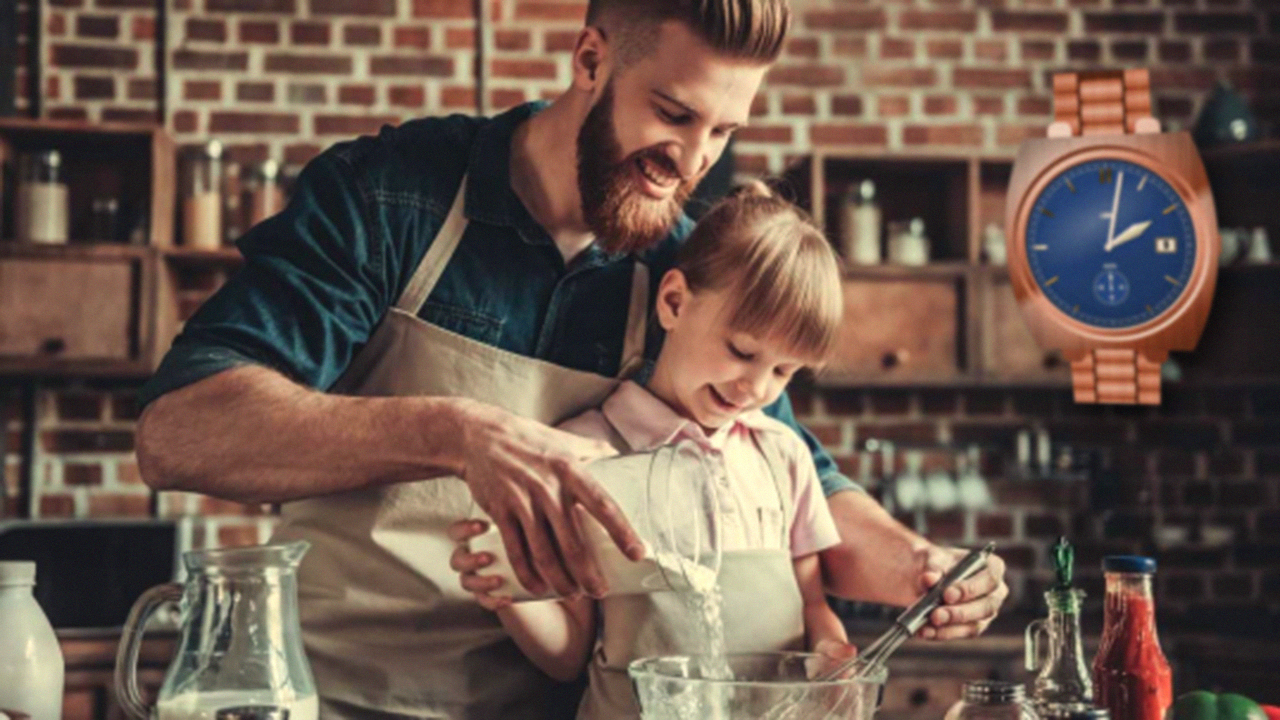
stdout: **2:02**
